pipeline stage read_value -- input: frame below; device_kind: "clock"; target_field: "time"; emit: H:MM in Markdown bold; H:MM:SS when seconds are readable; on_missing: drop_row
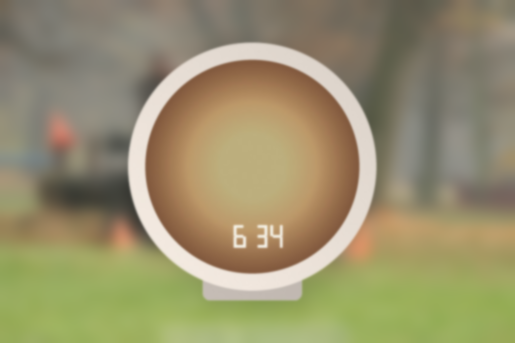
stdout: **6:34**
